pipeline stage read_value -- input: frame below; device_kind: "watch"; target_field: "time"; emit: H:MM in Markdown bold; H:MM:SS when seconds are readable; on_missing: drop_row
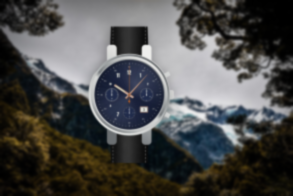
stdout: **10:07**
